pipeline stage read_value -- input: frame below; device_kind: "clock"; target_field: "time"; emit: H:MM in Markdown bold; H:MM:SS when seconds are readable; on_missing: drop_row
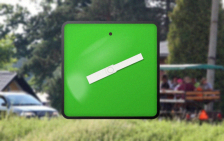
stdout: **8:11**
